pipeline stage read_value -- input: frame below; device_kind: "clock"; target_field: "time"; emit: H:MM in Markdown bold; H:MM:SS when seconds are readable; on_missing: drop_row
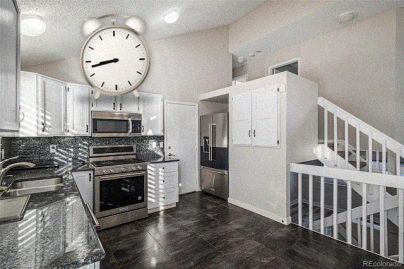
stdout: **8:43**
